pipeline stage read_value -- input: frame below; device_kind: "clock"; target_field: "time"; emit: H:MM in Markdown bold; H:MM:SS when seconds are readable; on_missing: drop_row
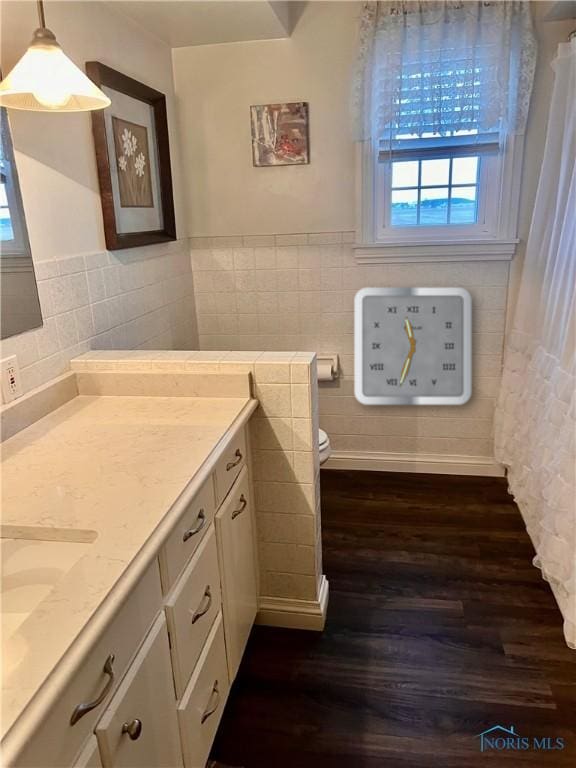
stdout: **11:33**
